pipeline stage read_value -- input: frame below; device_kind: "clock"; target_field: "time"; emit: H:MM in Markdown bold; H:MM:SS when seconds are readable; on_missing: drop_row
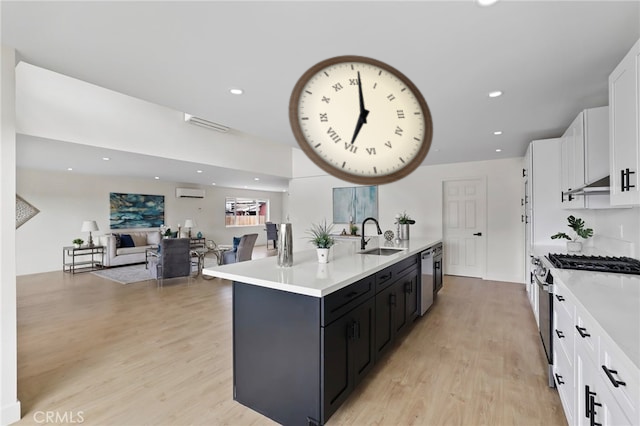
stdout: **7:01**
